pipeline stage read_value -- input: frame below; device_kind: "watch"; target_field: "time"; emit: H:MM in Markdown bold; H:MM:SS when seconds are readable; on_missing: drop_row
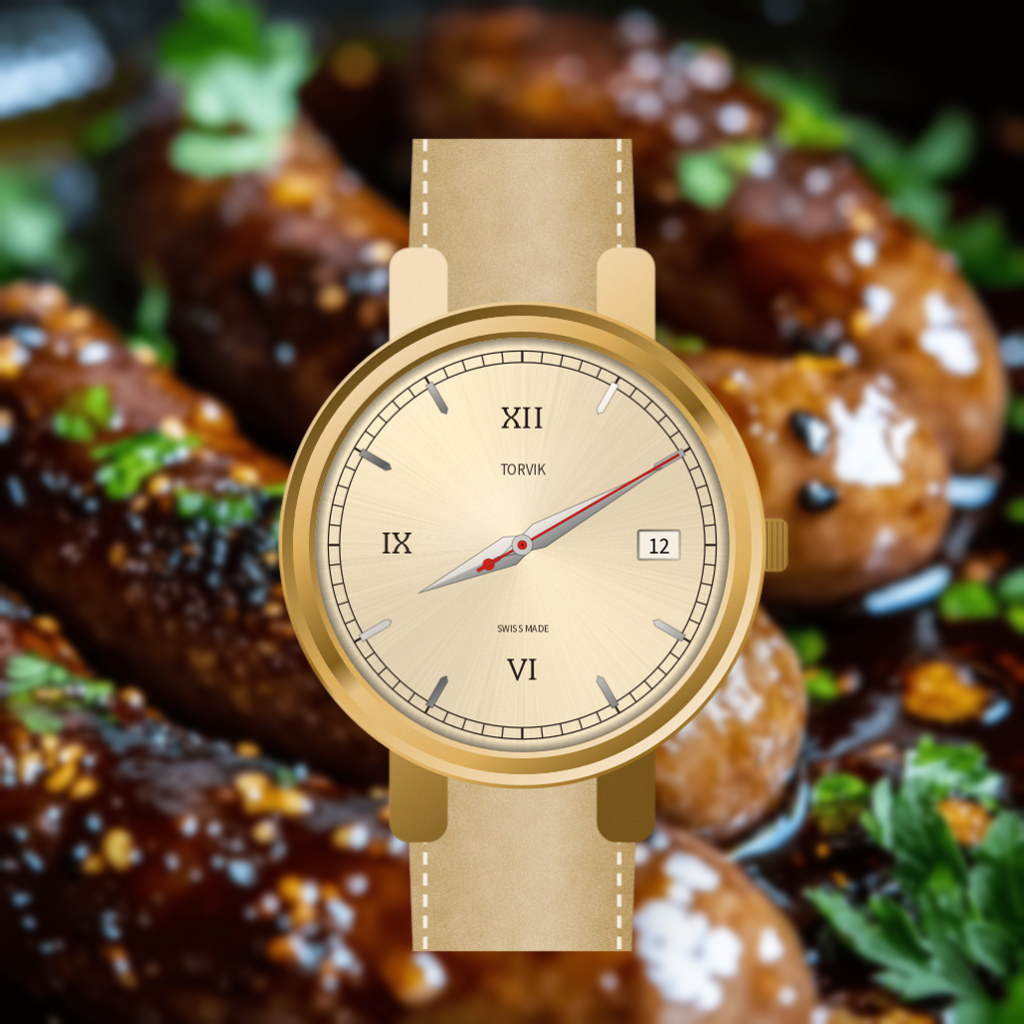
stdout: **8:10:10**
